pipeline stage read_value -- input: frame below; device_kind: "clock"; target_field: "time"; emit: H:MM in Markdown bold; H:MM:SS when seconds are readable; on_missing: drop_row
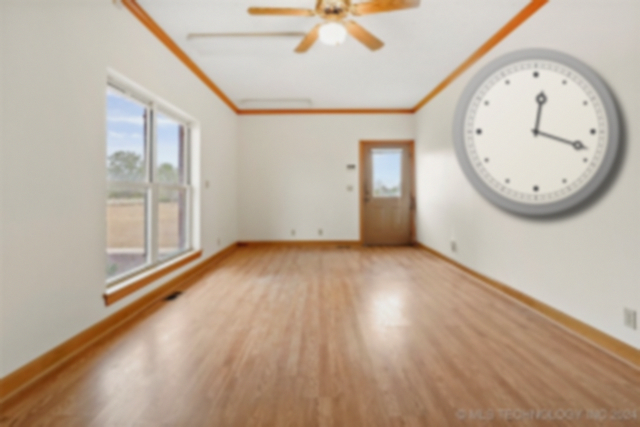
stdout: **12:18**
